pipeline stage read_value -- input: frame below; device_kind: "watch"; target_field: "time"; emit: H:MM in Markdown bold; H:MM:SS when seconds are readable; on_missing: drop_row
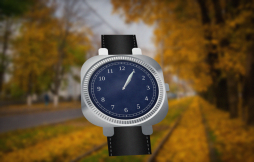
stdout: **1:05**
